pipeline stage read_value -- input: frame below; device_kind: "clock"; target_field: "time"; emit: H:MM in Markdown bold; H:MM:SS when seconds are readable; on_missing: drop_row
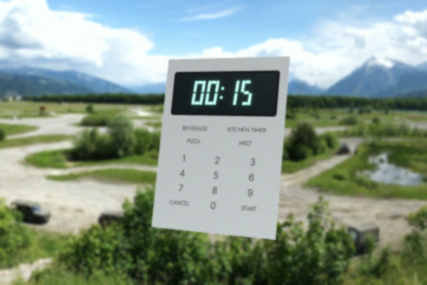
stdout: **0:15**
